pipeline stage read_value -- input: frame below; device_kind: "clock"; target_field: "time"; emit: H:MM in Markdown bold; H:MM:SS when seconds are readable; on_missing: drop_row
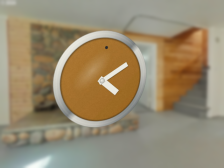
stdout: **4:09**
